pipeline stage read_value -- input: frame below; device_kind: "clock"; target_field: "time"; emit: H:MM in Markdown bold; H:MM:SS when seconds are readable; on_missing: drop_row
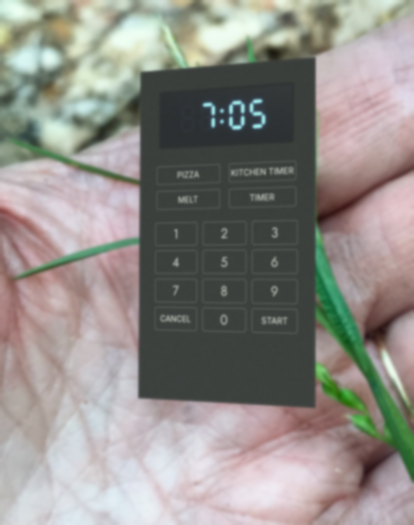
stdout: **7:05**
